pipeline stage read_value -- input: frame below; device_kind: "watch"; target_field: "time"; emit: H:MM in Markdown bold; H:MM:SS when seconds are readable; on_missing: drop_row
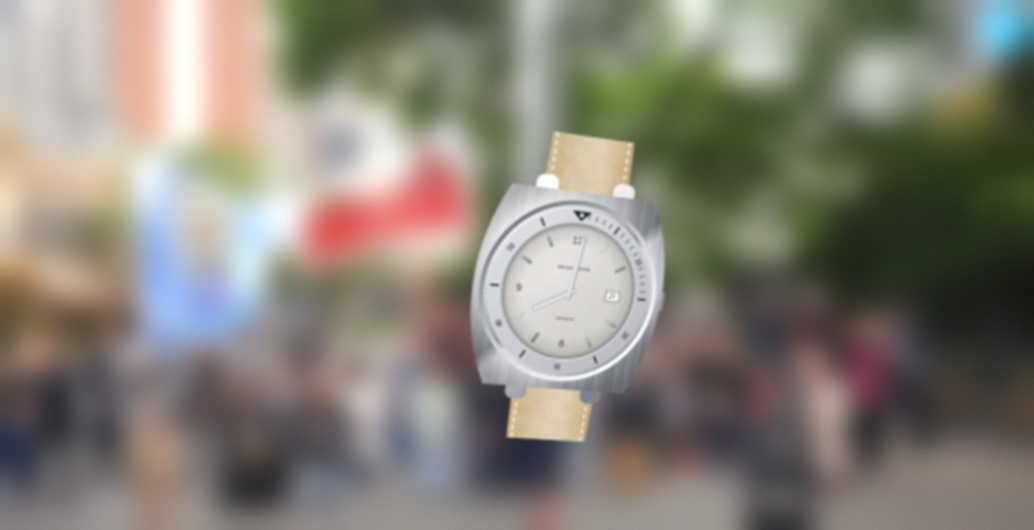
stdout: **8:01**
